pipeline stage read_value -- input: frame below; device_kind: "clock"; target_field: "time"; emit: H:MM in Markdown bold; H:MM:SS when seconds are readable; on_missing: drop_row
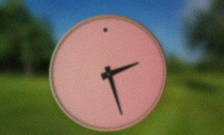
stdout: **2:28**
